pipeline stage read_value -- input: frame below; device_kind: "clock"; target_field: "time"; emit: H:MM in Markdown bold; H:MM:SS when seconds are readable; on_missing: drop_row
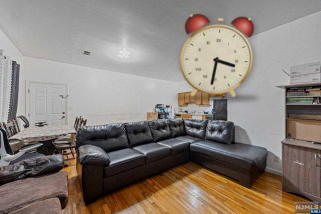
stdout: **3:31**
